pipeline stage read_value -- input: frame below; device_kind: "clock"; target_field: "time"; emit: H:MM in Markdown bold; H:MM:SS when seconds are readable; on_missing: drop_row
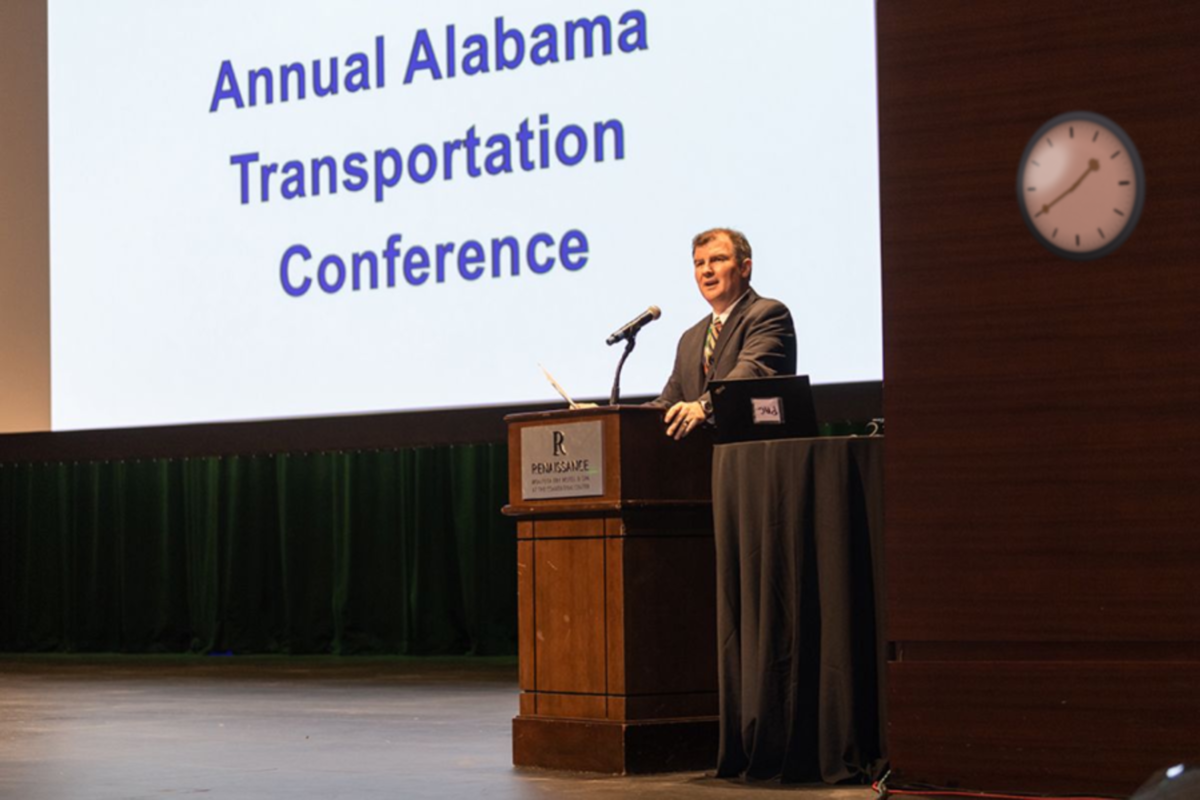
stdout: **1:40**
